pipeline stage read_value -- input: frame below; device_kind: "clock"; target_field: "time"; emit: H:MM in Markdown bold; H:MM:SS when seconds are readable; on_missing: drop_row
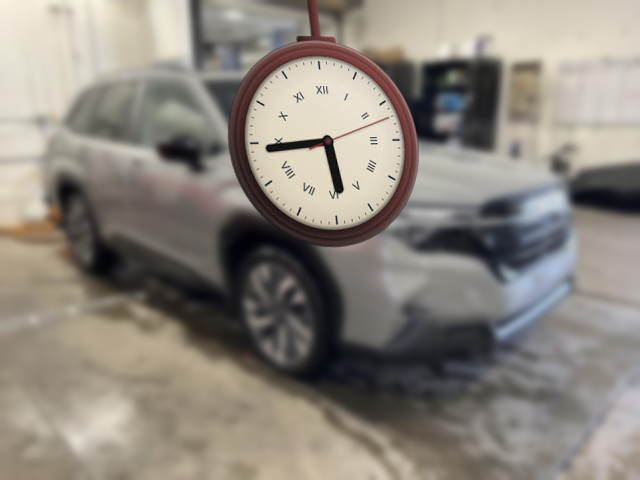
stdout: **5:44:12**
